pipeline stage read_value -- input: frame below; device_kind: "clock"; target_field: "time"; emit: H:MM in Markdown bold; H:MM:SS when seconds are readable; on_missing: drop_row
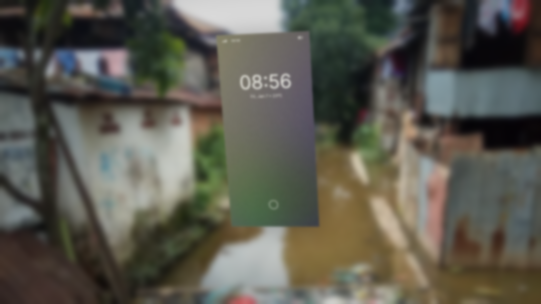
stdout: **8:56**
